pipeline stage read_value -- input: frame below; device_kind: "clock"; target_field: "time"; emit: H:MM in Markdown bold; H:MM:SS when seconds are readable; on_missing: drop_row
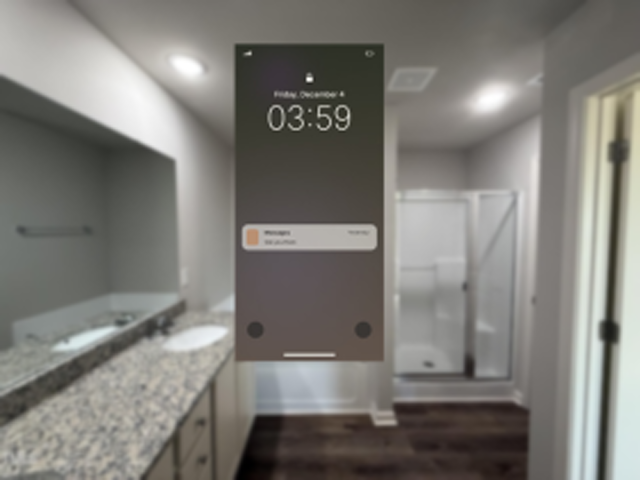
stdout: **3:59**
